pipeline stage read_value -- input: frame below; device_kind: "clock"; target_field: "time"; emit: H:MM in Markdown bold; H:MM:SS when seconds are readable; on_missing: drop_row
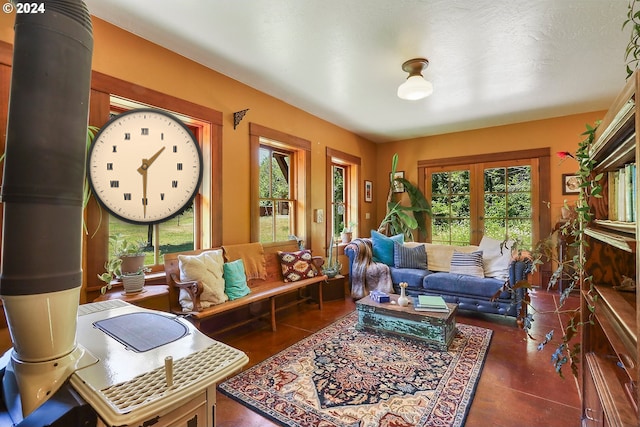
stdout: **1:30**
